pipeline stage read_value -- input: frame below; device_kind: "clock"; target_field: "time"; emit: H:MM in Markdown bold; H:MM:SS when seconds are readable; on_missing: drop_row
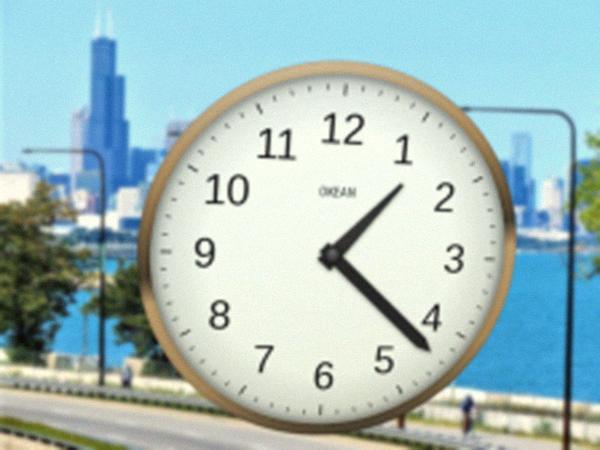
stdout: **1:22**
